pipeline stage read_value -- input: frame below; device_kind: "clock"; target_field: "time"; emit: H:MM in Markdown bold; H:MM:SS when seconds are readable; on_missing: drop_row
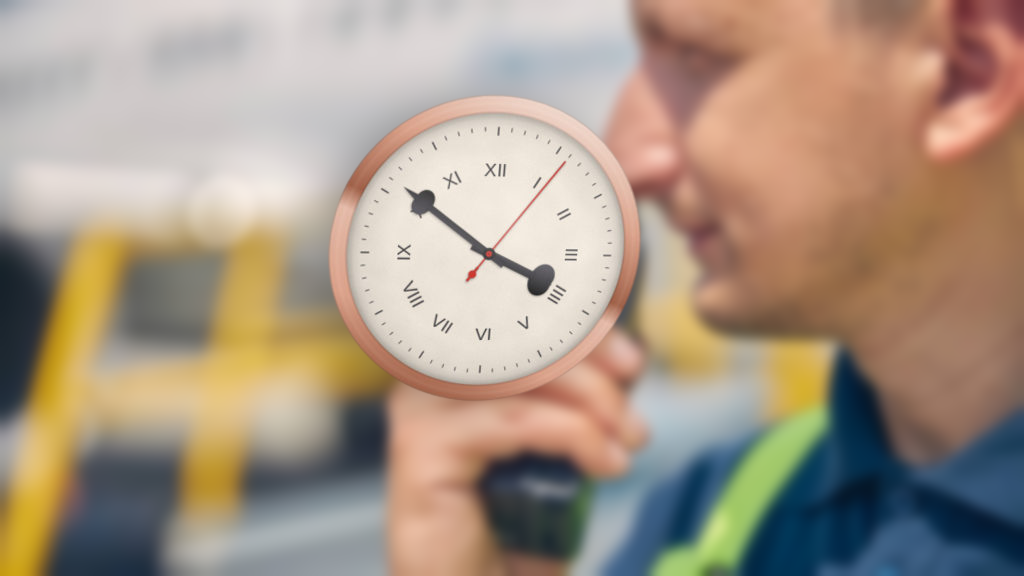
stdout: **3:51:06**
